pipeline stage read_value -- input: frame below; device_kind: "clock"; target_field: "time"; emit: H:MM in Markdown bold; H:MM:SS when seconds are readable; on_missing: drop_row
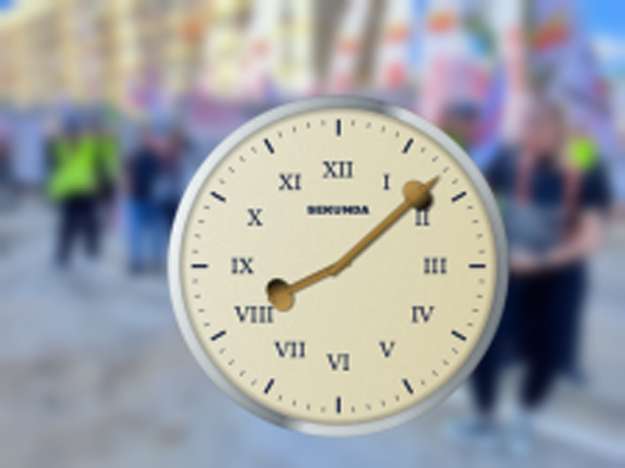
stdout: **8:08**
